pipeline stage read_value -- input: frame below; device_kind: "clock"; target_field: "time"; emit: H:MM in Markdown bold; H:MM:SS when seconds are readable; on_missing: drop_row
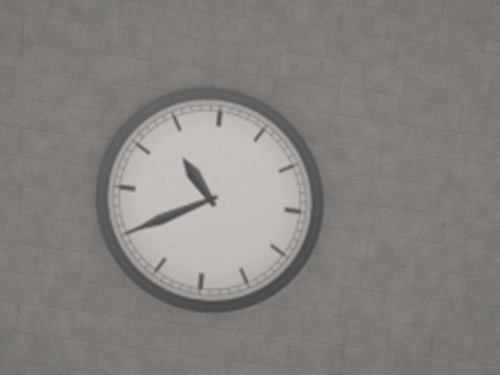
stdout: **10:40**
